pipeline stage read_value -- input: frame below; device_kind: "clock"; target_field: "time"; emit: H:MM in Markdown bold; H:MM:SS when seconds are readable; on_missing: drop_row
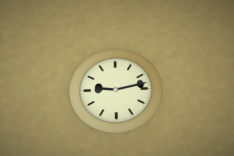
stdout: **9:13**
